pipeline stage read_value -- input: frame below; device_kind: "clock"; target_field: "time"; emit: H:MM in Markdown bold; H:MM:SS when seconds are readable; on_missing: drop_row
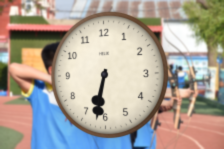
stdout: **6:32**
